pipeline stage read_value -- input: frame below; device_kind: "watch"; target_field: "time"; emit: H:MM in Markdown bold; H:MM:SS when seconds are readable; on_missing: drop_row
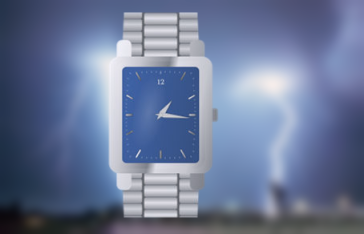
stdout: **1:16**
